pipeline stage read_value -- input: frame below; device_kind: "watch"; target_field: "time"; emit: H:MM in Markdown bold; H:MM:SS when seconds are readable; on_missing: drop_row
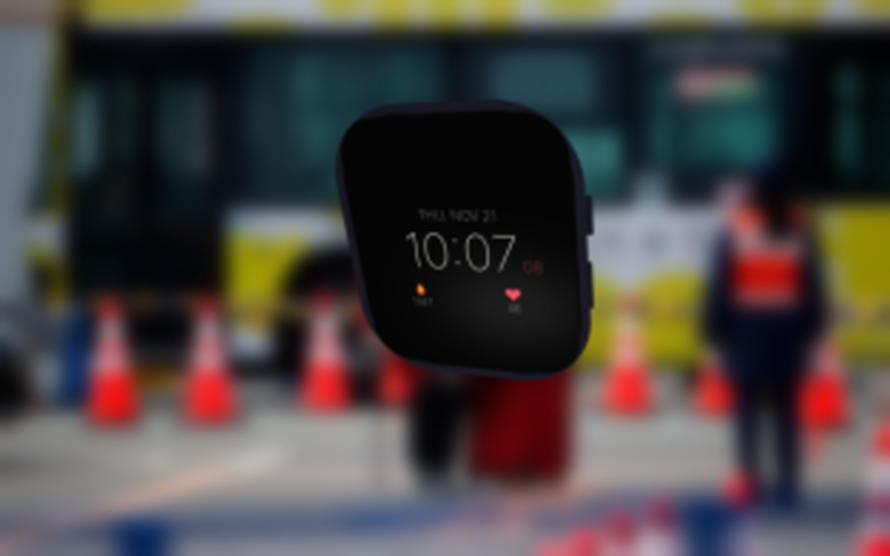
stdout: **10:07**
